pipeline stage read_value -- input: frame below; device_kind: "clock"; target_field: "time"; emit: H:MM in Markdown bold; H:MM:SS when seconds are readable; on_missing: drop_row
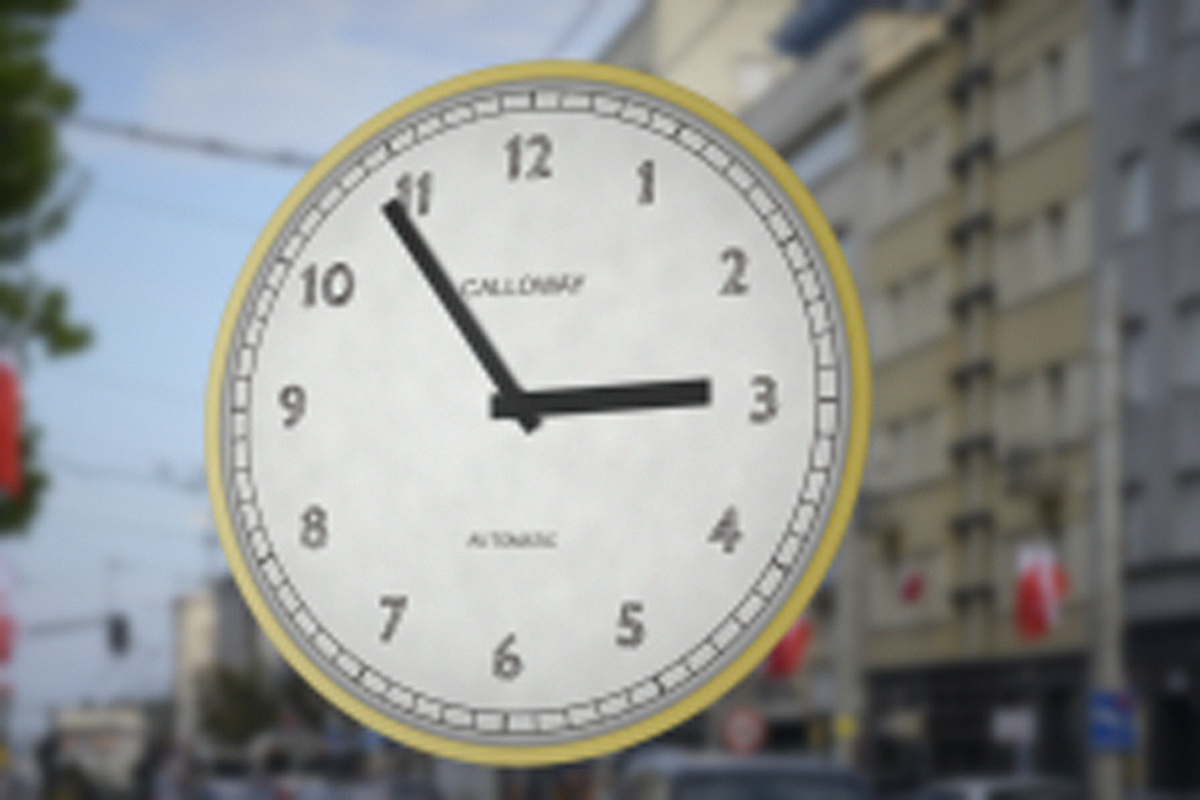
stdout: **2:54**
